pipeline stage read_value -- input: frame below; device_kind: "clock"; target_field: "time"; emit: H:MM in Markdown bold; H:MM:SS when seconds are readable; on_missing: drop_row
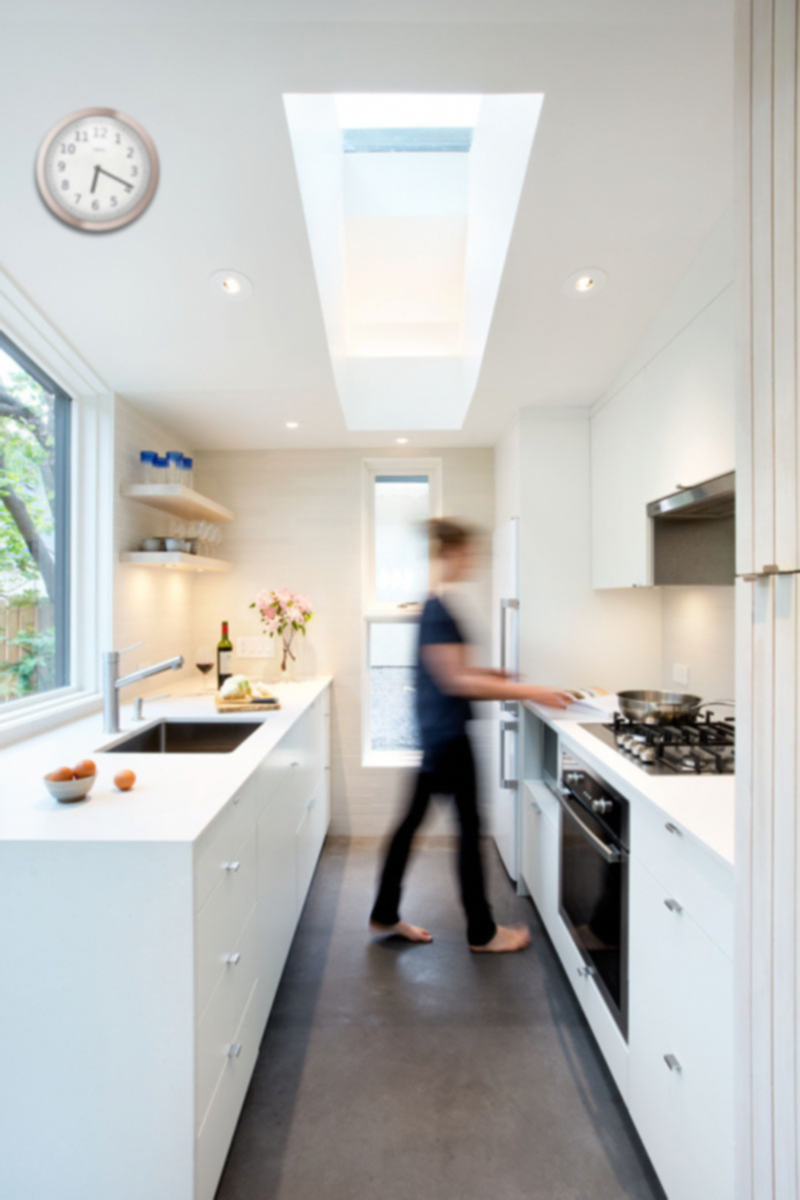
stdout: **6:19**
